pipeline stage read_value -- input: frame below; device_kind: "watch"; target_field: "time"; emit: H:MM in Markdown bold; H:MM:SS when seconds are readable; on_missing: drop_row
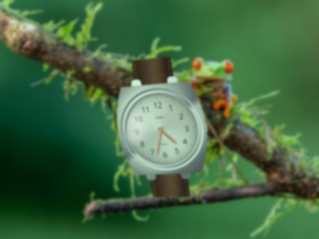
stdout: **4:33**
